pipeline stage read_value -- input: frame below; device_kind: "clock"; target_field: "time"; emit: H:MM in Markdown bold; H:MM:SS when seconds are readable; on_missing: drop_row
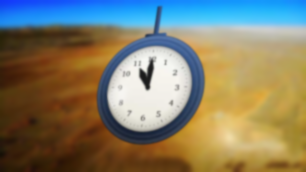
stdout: **11:00**
